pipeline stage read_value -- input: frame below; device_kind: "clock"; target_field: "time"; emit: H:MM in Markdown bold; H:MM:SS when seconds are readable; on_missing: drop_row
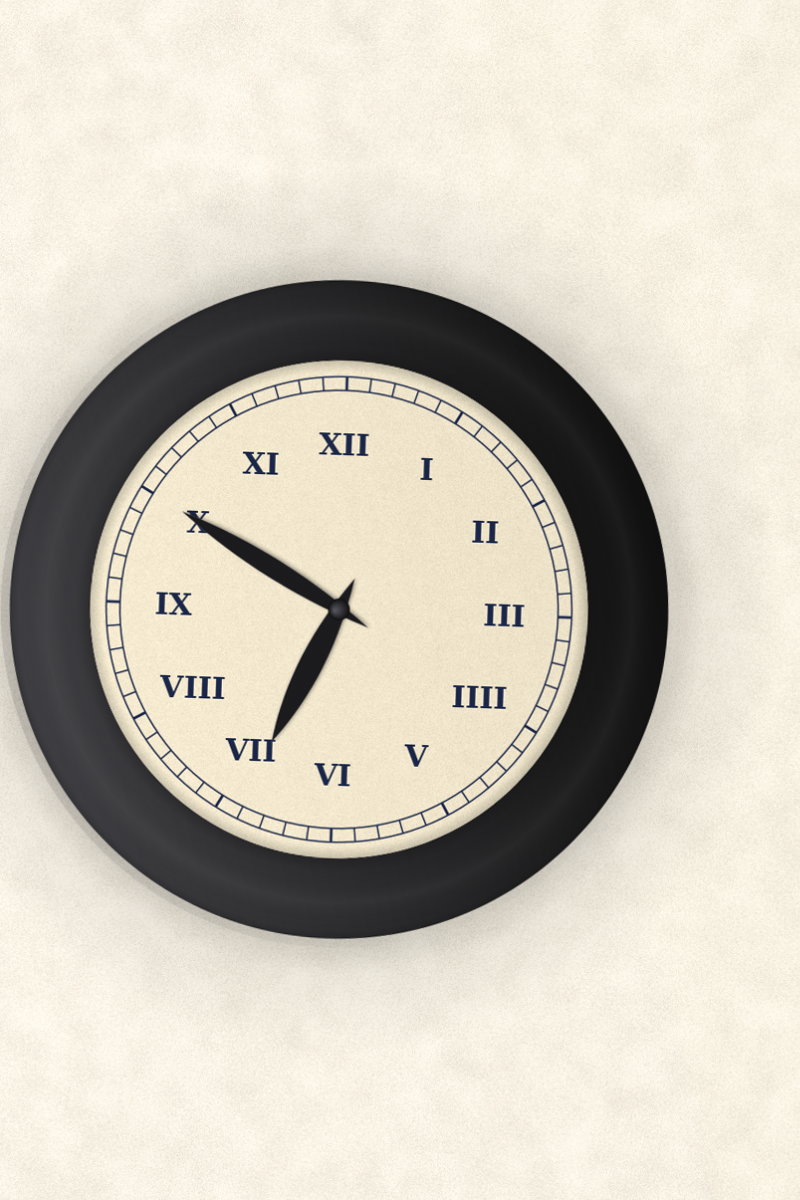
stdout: **6:50**
